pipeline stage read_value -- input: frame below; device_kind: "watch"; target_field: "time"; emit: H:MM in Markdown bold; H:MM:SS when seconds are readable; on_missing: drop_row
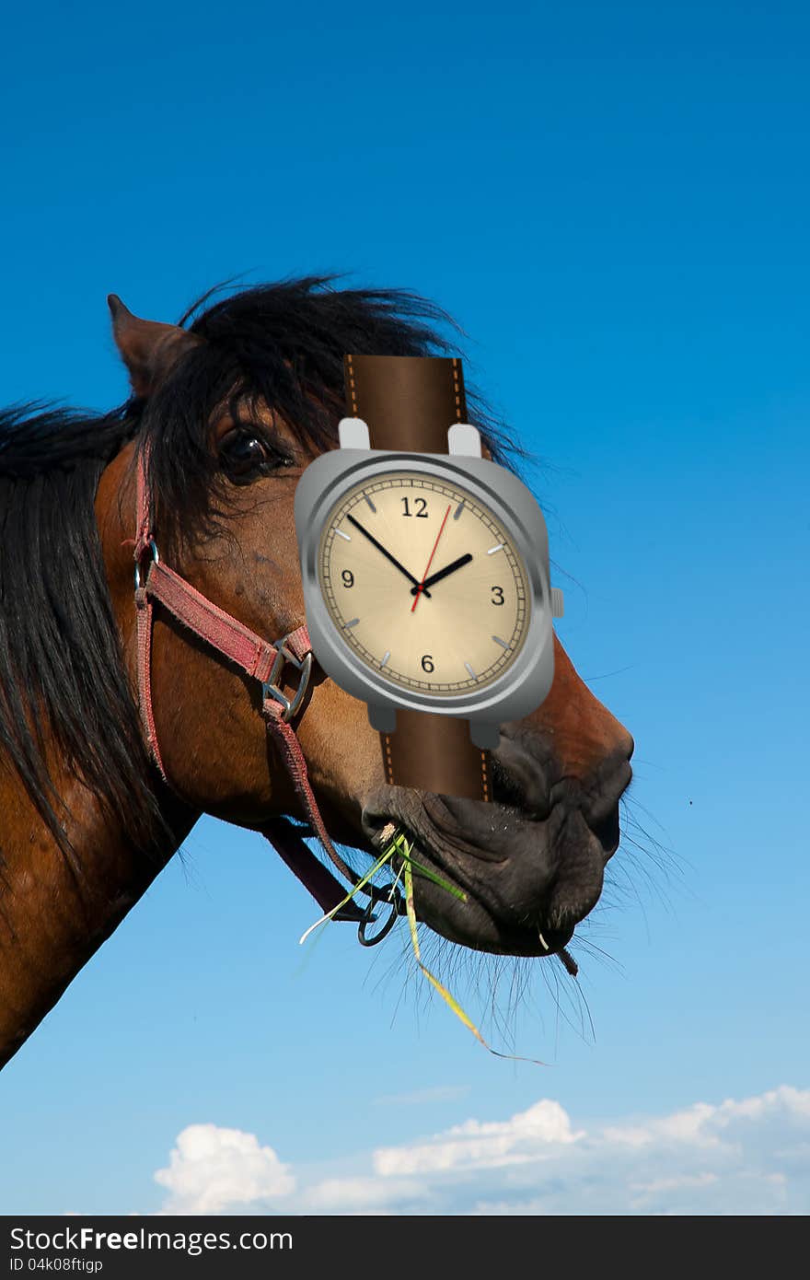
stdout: **1:52:04**
